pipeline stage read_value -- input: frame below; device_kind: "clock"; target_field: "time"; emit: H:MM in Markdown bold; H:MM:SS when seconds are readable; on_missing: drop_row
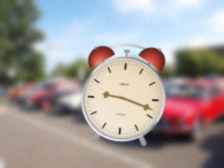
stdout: **9:18**
